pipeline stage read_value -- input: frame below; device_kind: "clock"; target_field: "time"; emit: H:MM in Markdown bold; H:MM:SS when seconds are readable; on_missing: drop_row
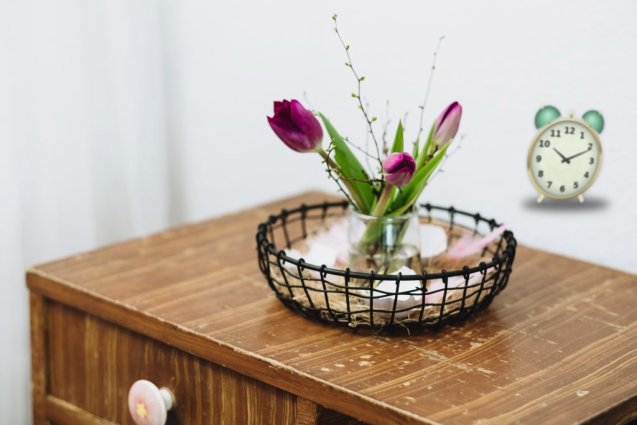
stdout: **10:11**
